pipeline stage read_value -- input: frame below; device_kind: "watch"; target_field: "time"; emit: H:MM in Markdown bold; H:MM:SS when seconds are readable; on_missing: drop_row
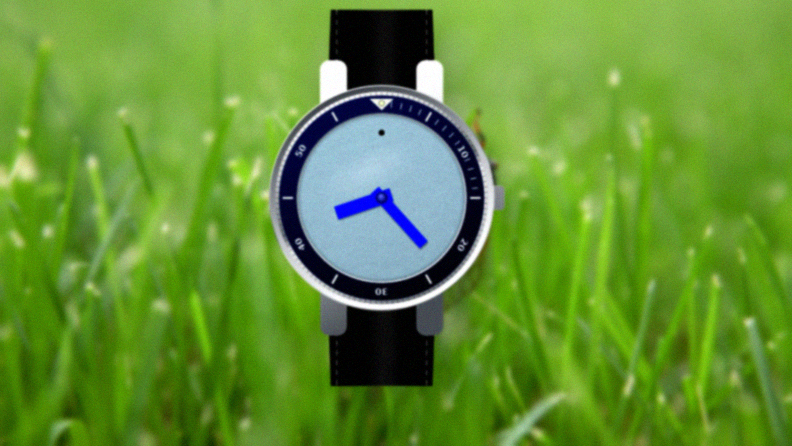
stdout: **8:23**
